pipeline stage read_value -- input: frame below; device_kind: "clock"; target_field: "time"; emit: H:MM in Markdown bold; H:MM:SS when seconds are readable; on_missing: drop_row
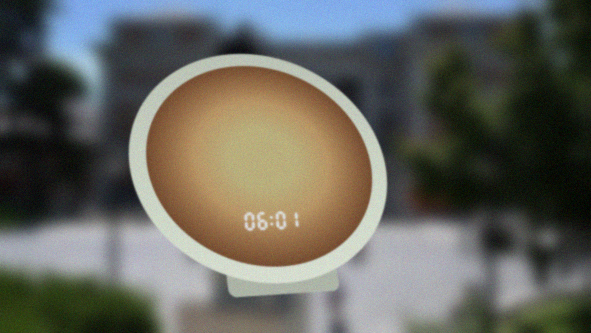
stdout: **6:01**
